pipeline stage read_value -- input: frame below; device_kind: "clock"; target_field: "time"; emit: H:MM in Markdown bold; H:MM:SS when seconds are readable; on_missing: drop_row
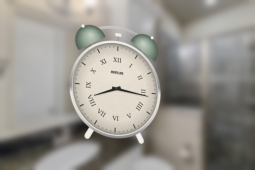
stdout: **8:16**
